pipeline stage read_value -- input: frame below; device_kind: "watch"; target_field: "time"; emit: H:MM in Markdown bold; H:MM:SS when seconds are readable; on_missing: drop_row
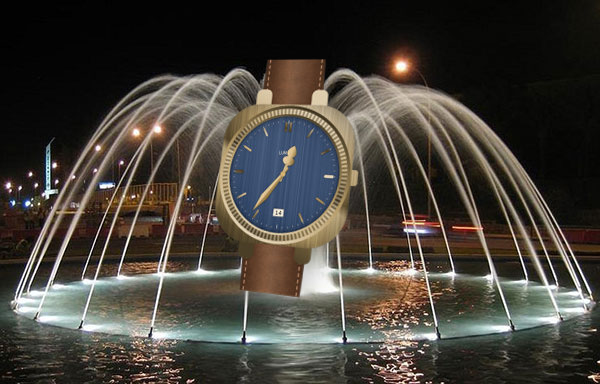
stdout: **12:36**
